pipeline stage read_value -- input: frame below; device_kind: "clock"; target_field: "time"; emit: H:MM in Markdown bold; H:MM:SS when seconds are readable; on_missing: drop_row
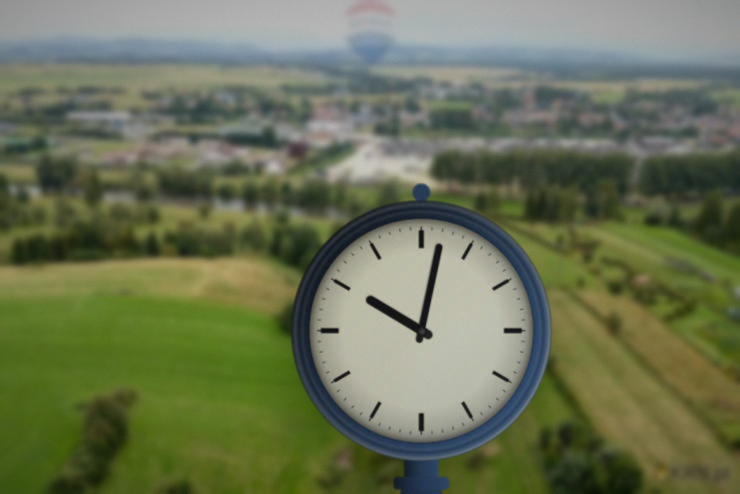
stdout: **10:02**
